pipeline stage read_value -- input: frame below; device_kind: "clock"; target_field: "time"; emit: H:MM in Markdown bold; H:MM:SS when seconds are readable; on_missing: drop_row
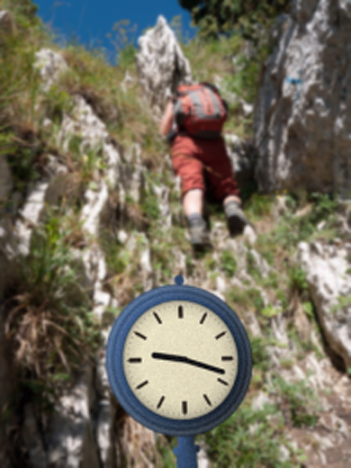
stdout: **9:18**
